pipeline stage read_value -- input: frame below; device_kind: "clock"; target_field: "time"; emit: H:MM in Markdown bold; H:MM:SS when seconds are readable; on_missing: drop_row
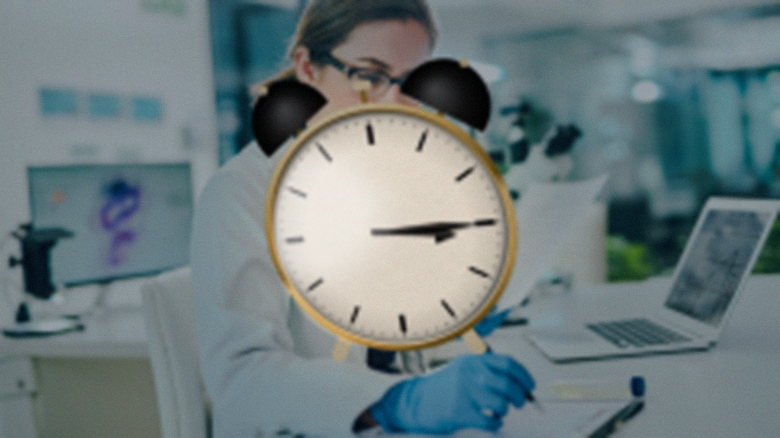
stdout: **3:15**
